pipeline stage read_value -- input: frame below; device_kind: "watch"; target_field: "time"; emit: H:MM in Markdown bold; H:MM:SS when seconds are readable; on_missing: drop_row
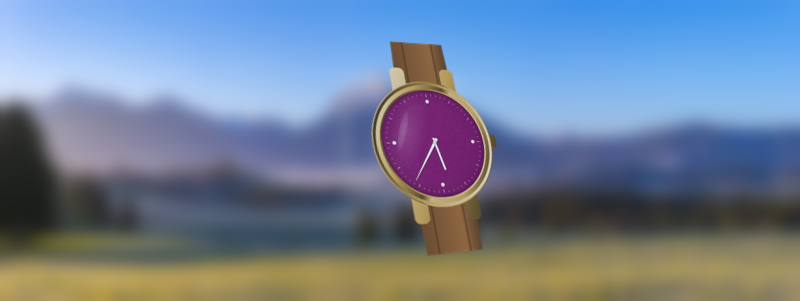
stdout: **5:36**
